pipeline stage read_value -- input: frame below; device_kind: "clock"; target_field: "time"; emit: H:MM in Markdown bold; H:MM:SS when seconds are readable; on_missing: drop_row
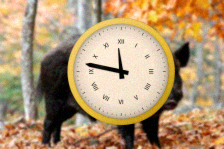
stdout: **11:47**
